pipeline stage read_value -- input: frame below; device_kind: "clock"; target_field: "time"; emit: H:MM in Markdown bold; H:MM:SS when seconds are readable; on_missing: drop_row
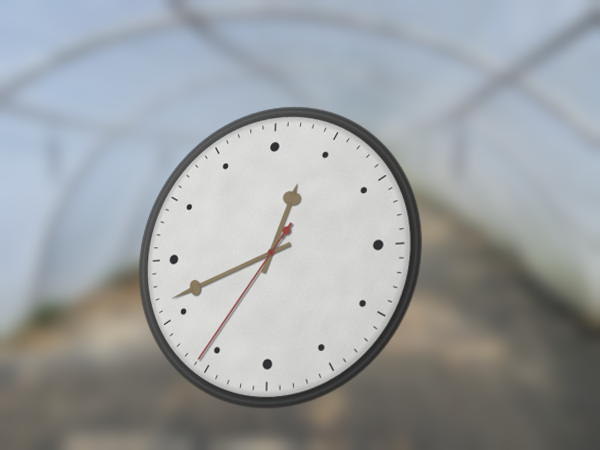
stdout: **12:41:36**
